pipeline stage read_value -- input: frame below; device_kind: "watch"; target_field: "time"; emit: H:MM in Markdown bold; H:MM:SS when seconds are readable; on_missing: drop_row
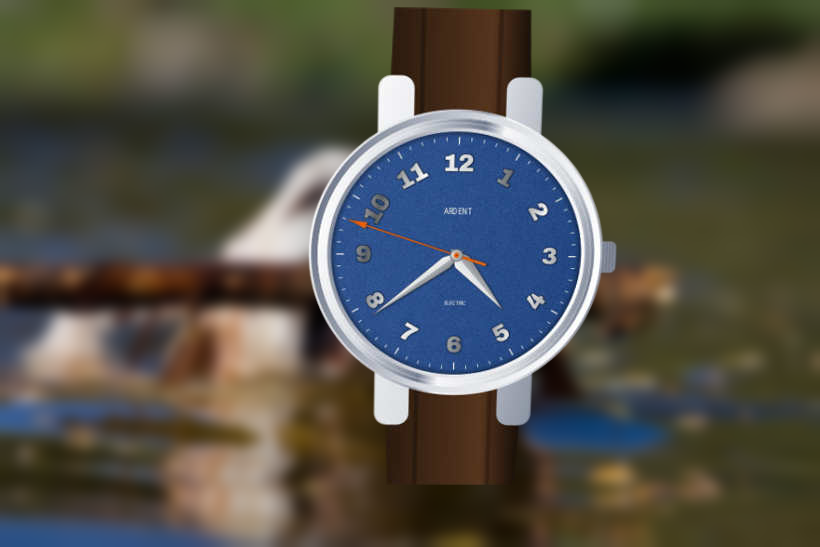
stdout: **4:38:48**
